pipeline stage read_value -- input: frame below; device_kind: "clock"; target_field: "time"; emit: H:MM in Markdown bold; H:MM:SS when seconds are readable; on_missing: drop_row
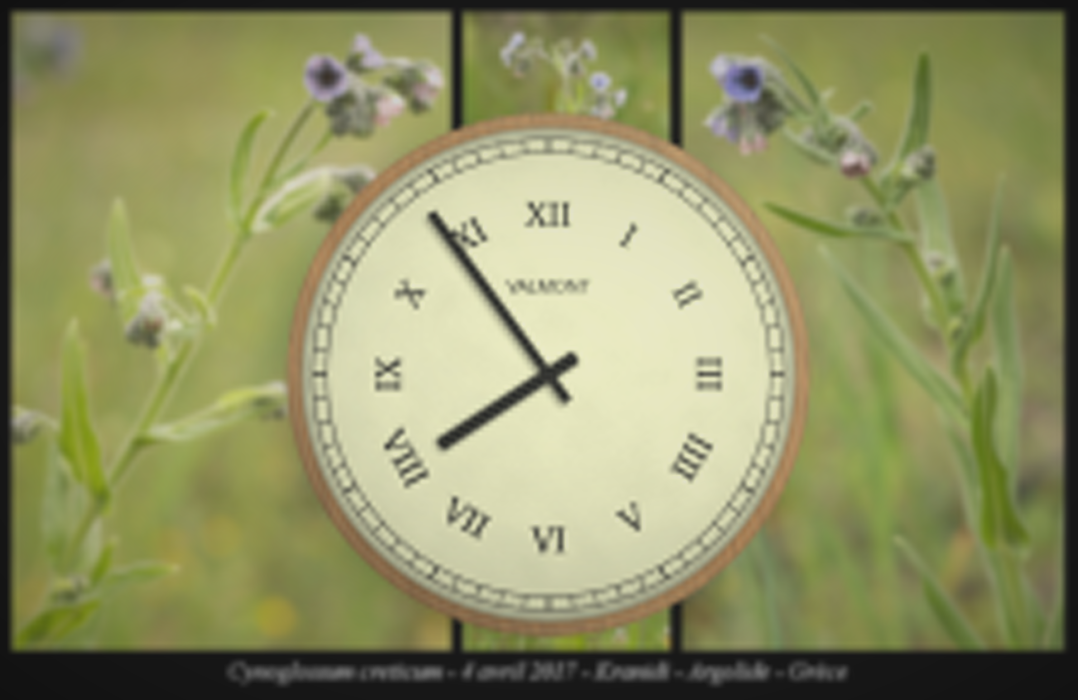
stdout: **7:54**
